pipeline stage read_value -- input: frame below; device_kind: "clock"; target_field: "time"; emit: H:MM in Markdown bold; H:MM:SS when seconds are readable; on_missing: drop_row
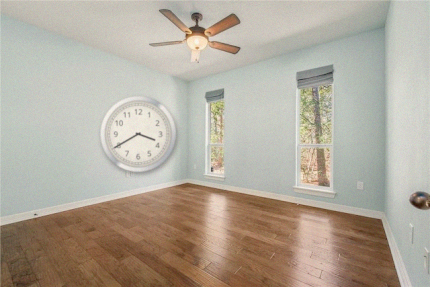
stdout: **3:40**
